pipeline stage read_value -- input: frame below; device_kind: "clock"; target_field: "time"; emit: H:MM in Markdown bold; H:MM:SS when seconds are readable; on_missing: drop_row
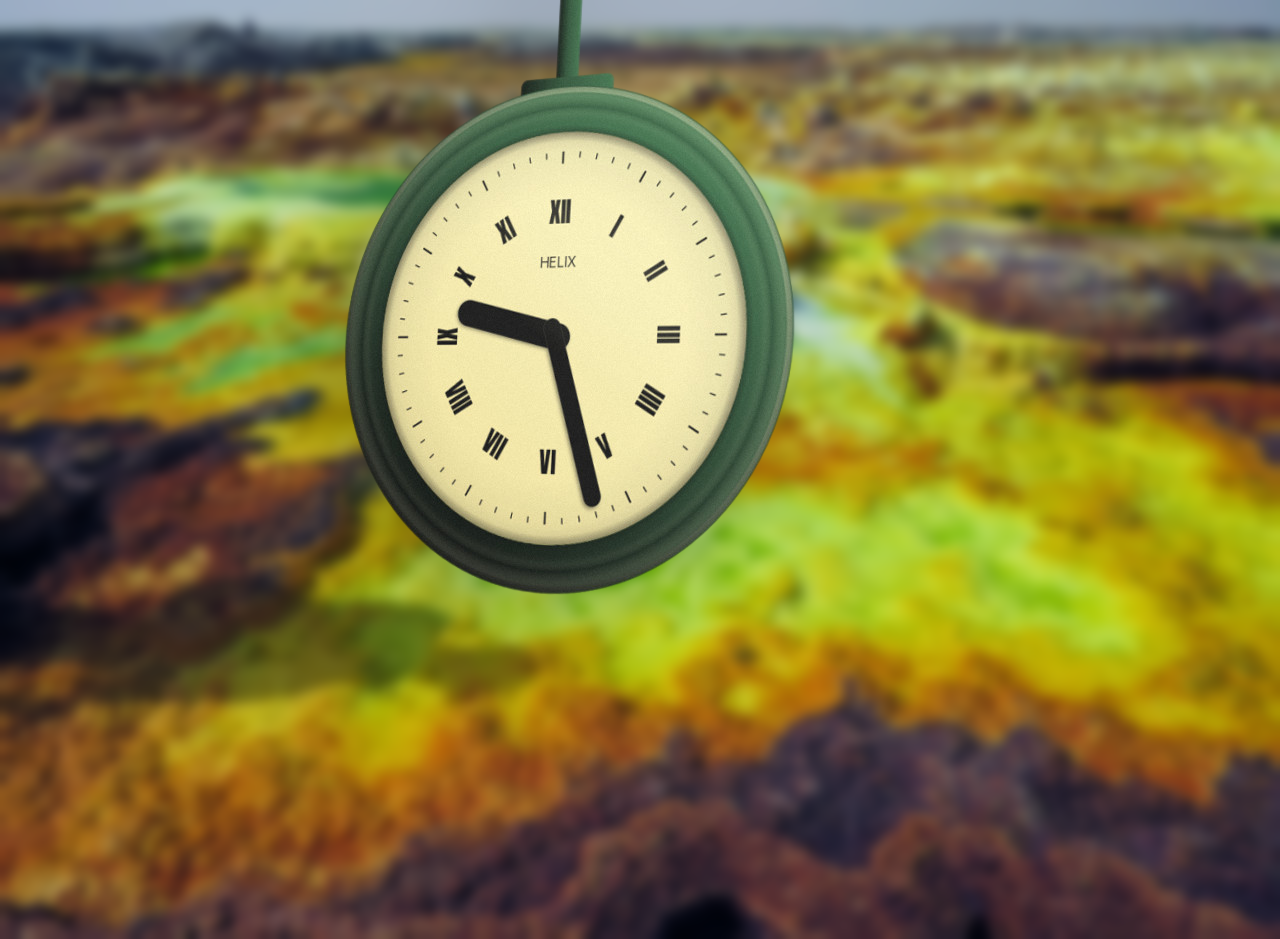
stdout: **9:27**
